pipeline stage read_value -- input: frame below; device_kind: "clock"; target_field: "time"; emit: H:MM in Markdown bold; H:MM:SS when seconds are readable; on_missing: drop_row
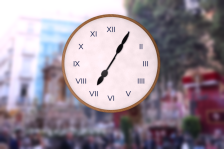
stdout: **7:05**
